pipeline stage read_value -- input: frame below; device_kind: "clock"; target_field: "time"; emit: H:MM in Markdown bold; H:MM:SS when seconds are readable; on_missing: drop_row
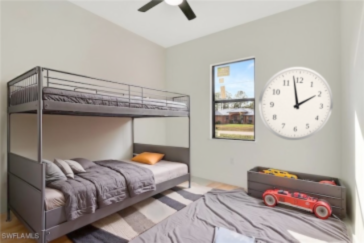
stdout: **1:58**
